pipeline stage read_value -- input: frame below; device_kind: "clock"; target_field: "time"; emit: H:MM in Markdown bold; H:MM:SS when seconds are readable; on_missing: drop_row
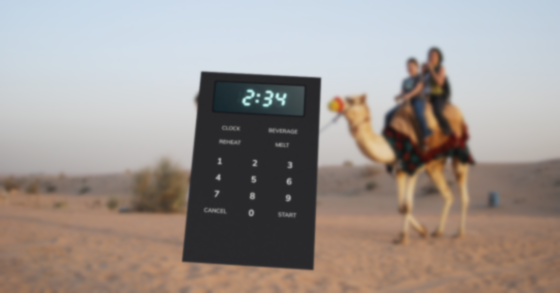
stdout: **2:34**
